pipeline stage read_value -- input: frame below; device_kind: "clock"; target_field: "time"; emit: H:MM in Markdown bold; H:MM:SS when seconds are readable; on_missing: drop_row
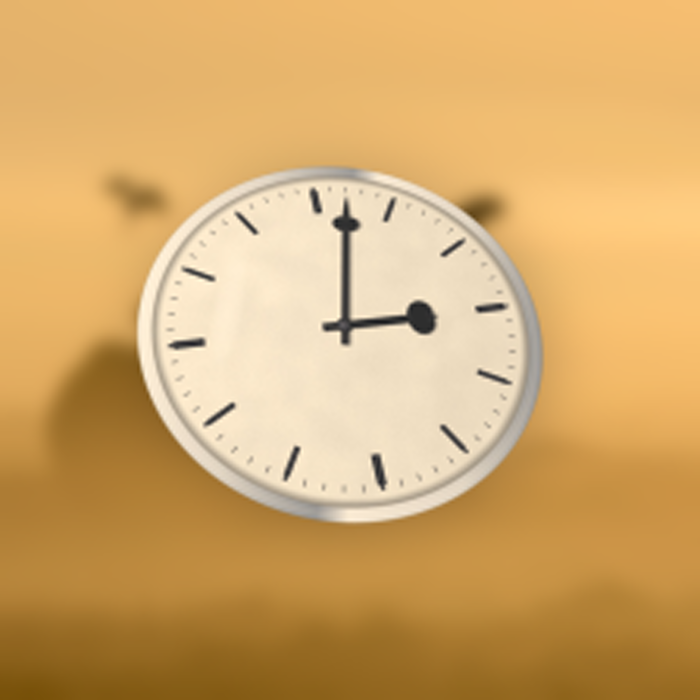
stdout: **3:02**
